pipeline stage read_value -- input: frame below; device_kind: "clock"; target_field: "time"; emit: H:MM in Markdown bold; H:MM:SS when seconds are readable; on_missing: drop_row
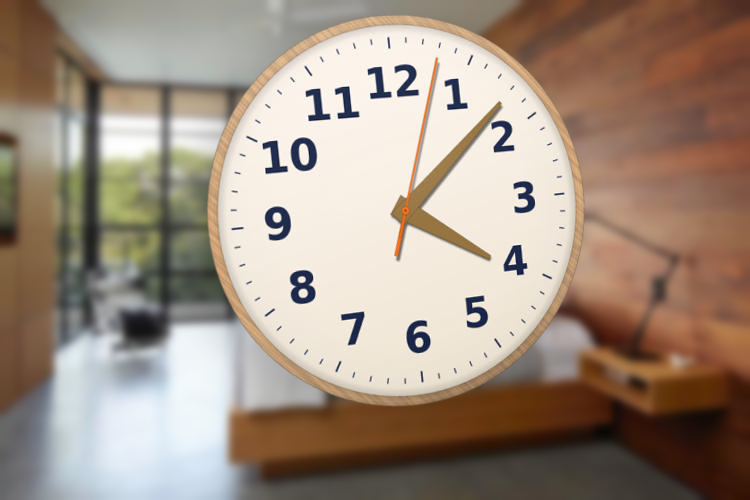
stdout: **4:08:03**
